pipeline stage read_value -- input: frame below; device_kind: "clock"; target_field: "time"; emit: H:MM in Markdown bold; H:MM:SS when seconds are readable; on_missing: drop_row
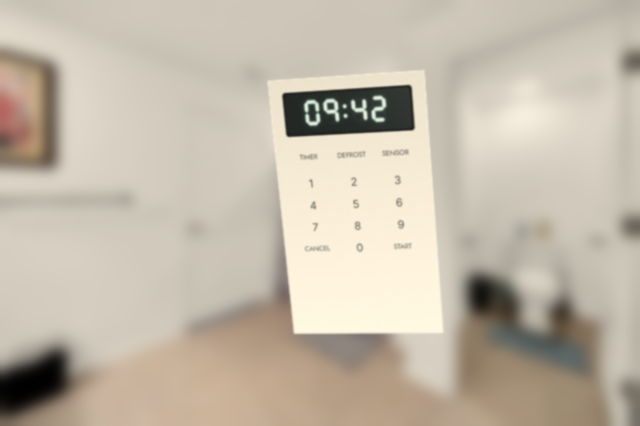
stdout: **9:42**
